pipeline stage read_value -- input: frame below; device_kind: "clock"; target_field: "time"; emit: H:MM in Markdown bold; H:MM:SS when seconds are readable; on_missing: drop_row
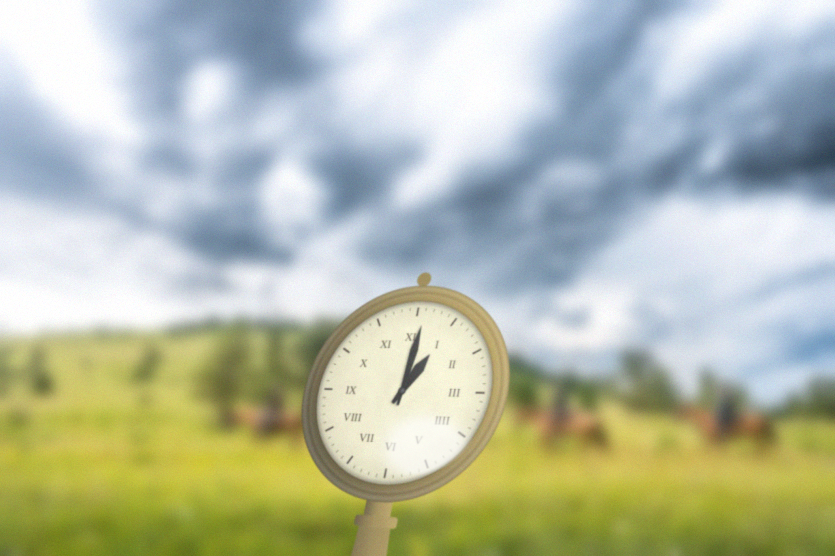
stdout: **1:01**
